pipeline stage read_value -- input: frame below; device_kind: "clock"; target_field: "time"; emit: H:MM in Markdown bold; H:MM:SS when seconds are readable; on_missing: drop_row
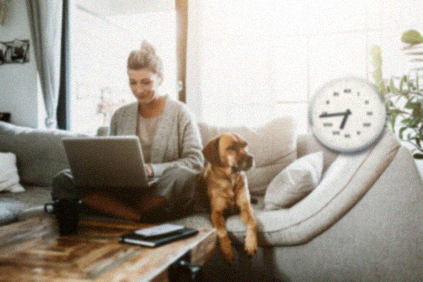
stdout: **6:44**
